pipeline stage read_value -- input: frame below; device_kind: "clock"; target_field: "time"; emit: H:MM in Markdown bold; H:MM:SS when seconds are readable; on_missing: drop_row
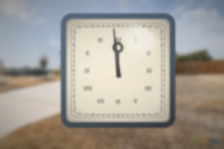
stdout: **11:59**
